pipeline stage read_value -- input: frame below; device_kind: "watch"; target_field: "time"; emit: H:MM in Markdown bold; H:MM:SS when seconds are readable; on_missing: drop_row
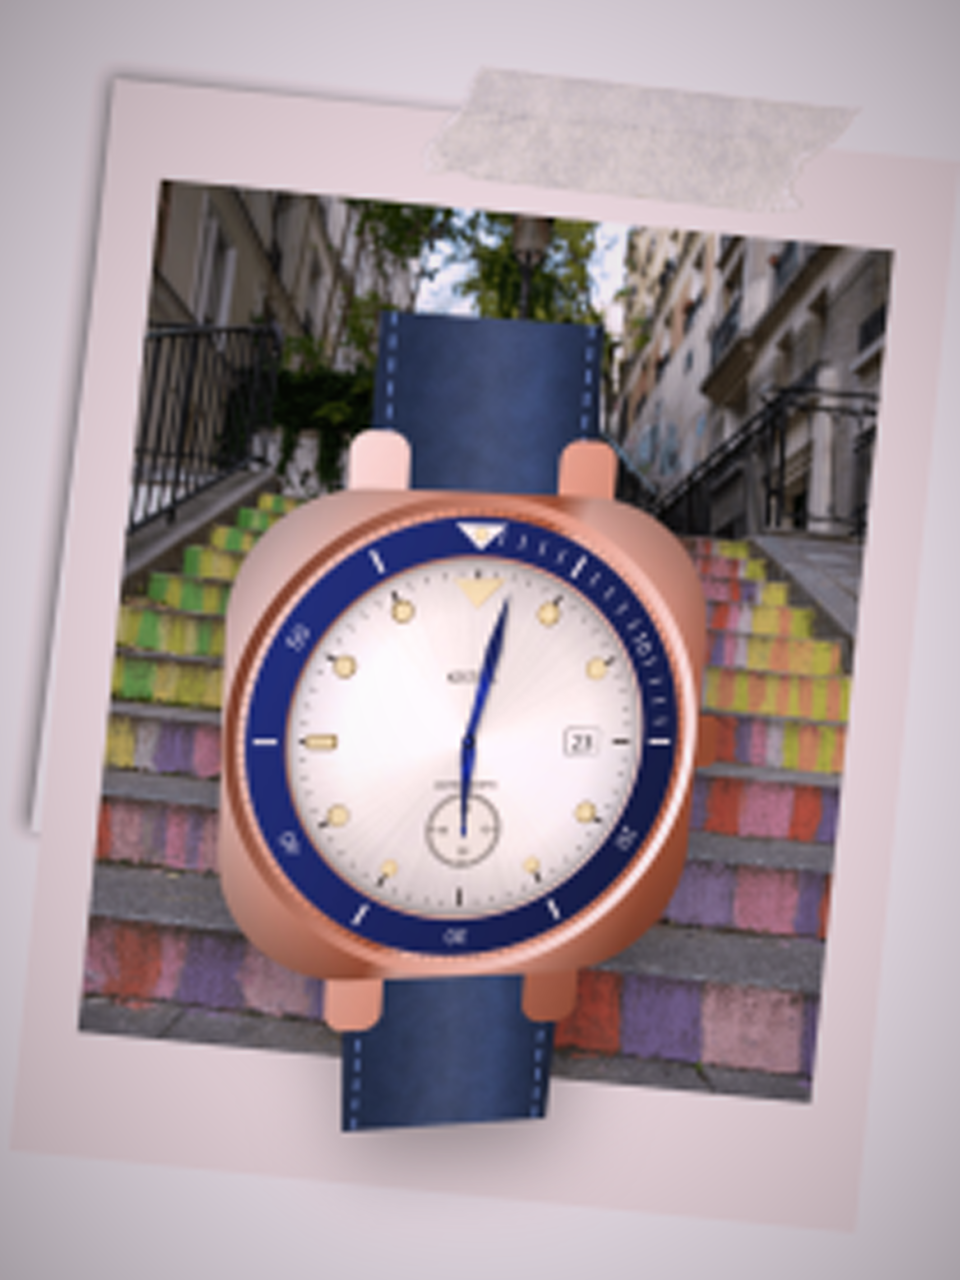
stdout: **6:02**
